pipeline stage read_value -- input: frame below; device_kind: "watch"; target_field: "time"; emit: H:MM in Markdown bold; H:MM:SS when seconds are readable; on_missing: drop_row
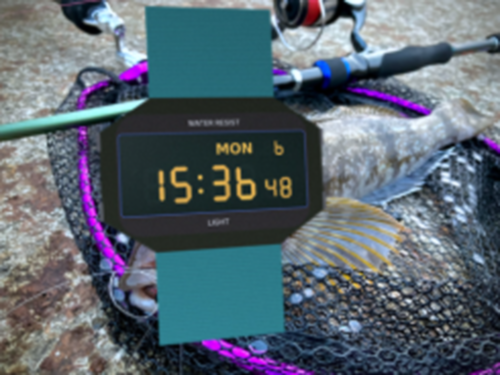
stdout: **15:36:48**
